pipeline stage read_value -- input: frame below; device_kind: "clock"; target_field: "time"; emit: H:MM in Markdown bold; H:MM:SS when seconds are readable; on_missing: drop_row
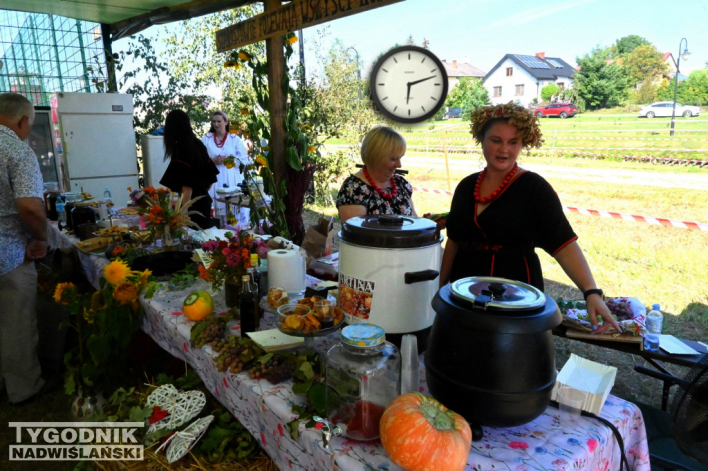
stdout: **6:12**
